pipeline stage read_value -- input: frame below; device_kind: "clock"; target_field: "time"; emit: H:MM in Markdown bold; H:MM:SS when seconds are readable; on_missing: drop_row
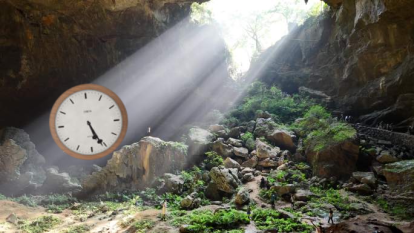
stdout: **5:26**
